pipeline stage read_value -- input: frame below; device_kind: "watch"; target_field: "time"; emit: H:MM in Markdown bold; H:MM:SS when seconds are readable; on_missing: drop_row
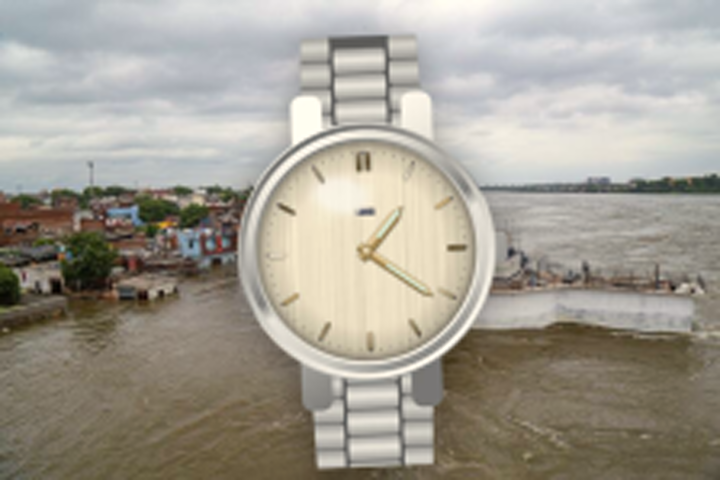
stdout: **1:21**
